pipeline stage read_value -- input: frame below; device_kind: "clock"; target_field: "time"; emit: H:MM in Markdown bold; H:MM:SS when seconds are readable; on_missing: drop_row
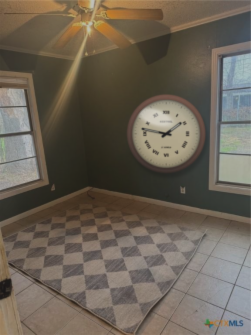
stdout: **1:47**
